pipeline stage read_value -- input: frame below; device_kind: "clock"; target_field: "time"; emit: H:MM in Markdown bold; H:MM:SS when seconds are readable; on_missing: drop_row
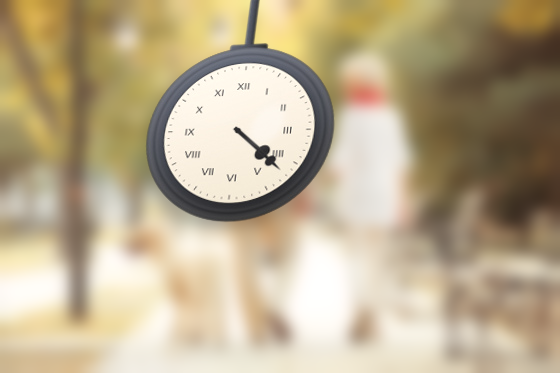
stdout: **4:22**
